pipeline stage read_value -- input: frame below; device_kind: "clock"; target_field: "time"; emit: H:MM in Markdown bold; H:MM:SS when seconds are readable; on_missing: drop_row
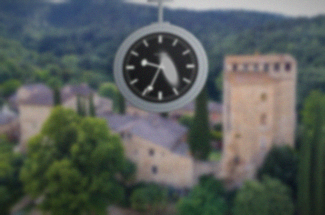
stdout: **9:34**
